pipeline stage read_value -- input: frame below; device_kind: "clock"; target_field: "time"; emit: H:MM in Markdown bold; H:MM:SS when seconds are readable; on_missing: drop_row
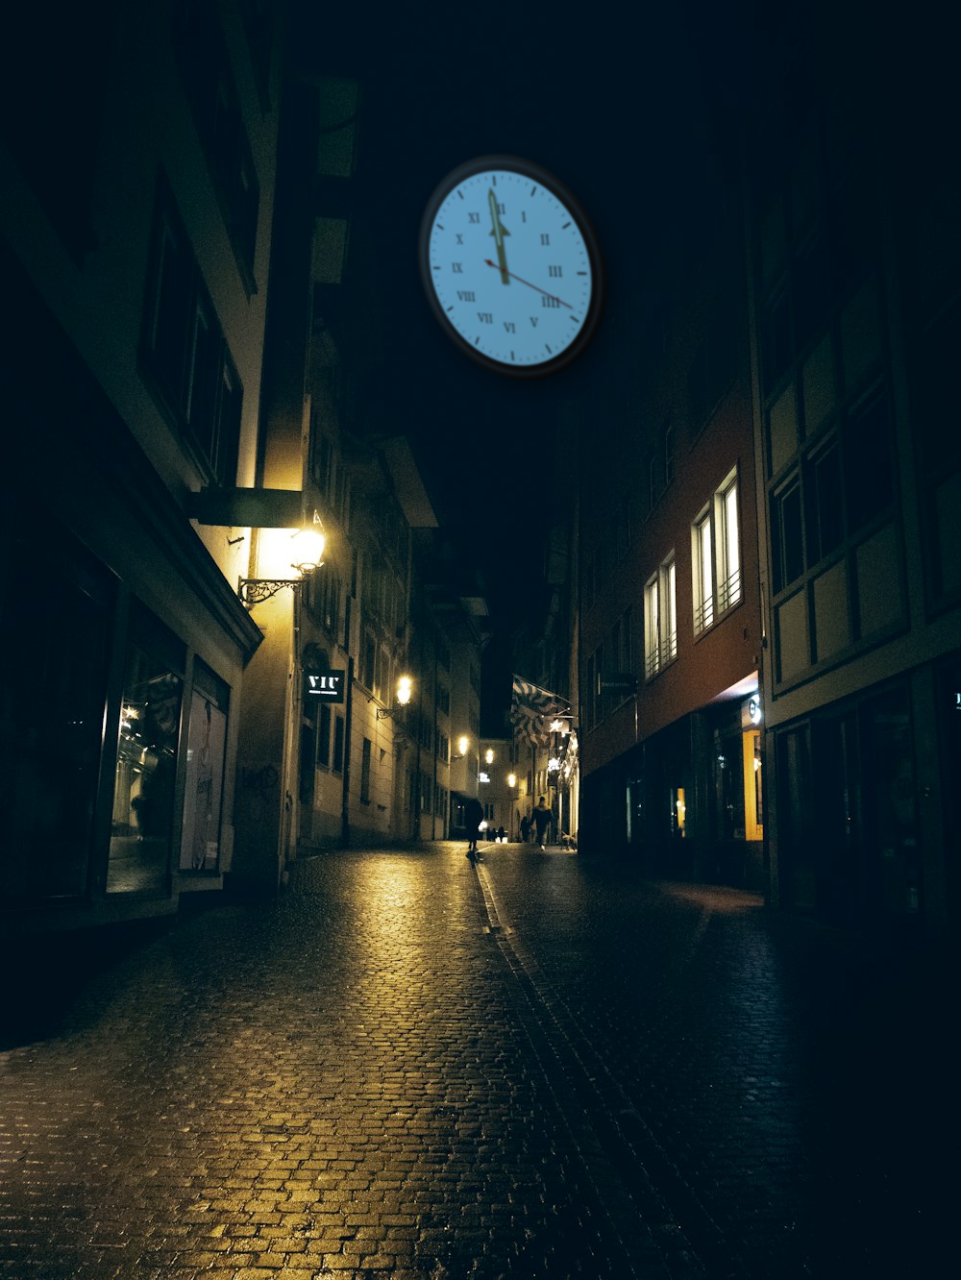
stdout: **11:59:19**
